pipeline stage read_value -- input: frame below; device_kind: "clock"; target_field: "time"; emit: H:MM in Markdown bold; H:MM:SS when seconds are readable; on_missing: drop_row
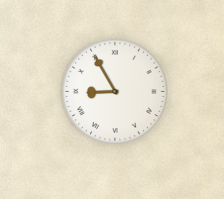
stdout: **8:55**
